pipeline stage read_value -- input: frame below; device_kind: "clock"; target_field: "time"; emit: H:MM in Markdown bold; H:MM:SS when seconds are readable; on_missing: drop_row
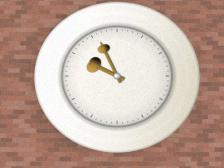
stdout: **9:56**
